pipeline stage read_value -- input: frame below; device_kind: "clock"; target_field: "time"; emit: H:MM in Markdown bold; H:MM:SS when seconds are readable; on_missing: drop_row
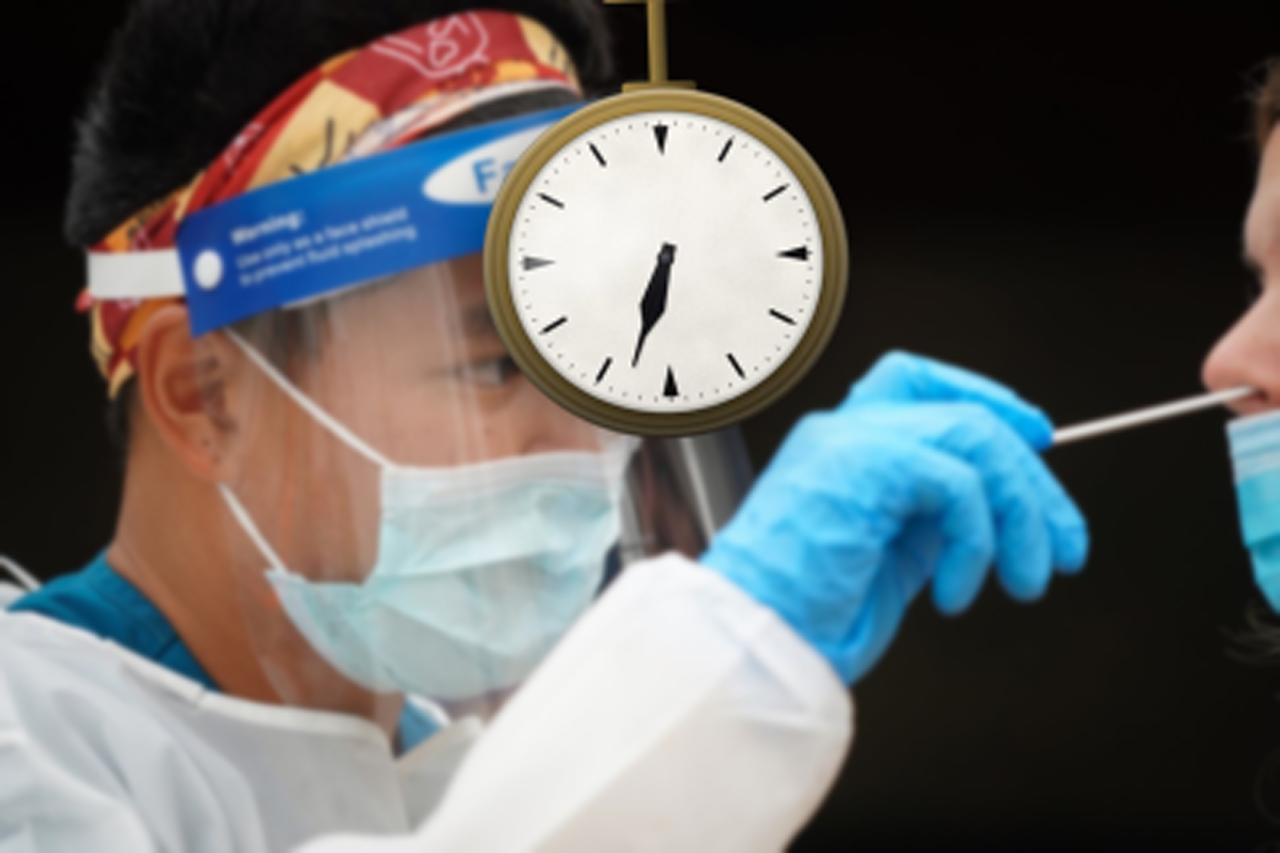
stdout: **6:33**
